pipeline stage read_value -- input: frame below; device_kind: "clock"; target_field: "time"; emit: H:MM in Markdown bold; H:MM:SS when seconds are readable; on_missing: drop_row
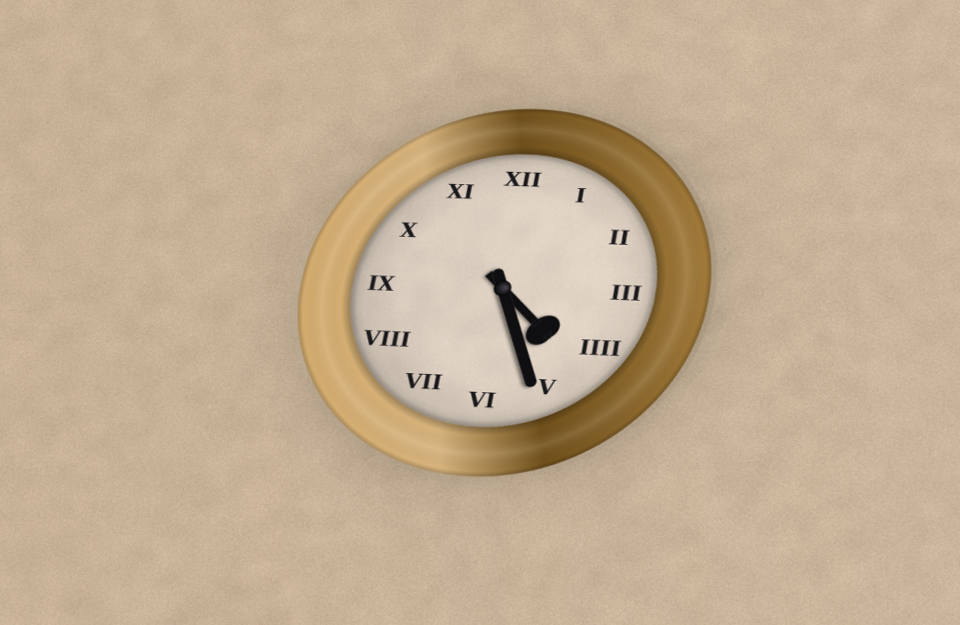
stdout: **4:26**
